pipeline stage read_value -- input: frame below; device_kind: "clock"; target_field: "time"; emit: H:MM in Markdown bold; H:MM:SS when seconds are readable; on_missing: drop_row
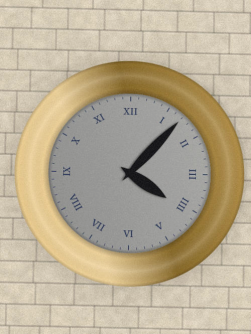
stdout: **4:07**
